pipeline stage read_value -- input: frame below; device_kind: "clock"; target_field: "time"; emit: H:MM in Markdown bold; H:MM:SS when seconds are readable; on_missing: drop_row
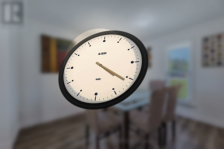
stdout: **4:21**
